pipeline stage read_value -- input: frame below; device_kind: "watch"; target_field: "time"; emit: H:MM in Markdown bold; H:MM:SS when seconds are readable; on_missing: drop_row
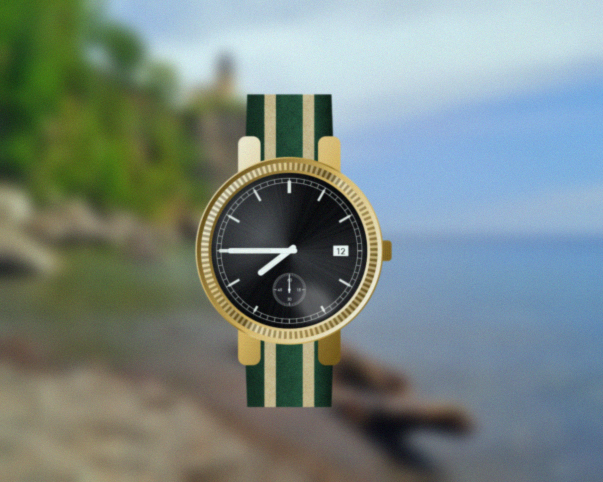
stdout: **7:45**
